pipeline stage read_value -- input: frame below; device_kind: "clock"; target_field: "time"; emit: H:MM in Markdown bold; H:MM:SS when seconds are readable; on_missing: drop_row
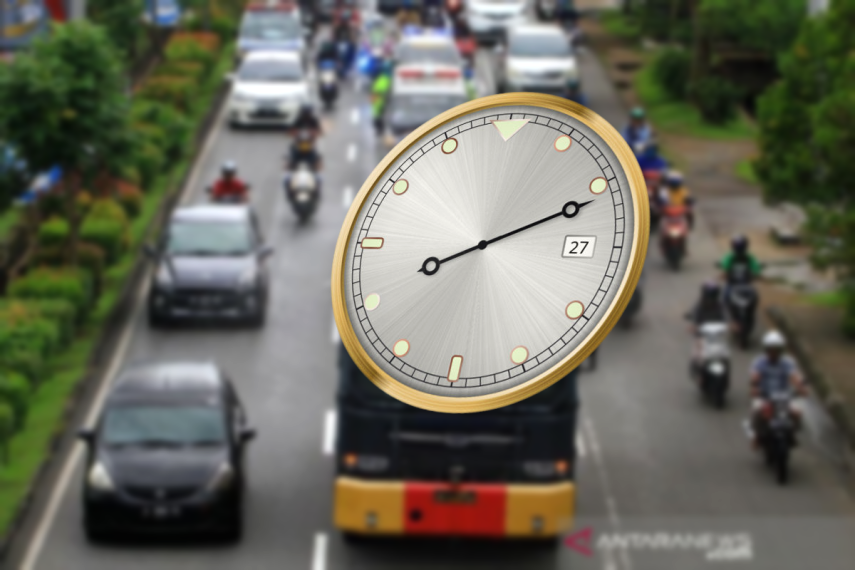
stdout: **8:11**
